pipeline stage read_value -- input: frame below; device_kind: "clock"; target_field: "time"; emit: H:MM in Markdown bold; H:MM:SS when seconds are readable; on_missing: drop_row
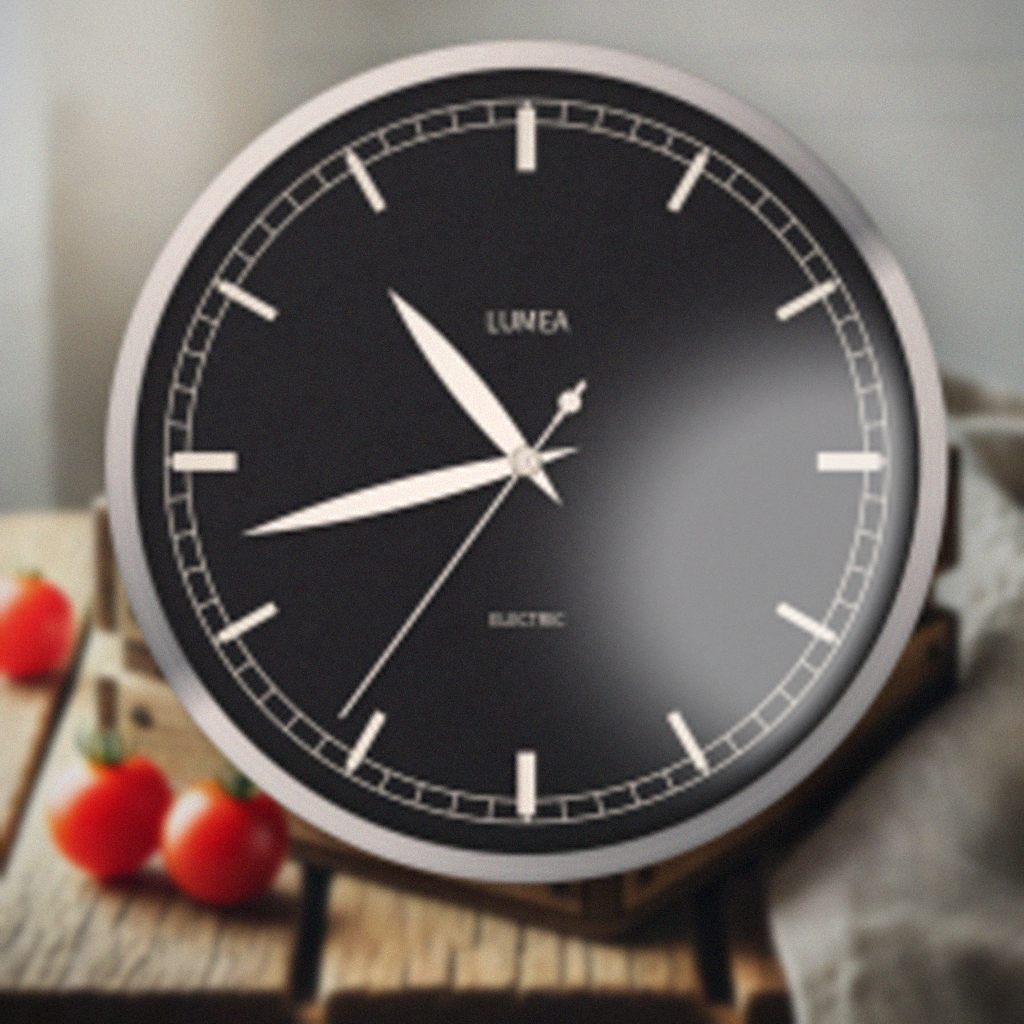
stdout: **10:42:36**
